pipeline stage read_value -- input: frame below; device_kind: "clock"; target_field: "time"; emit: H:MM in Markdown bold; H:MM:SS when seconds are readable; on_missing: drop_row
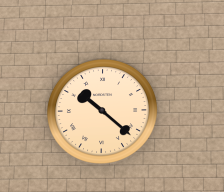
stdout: **10:22**
